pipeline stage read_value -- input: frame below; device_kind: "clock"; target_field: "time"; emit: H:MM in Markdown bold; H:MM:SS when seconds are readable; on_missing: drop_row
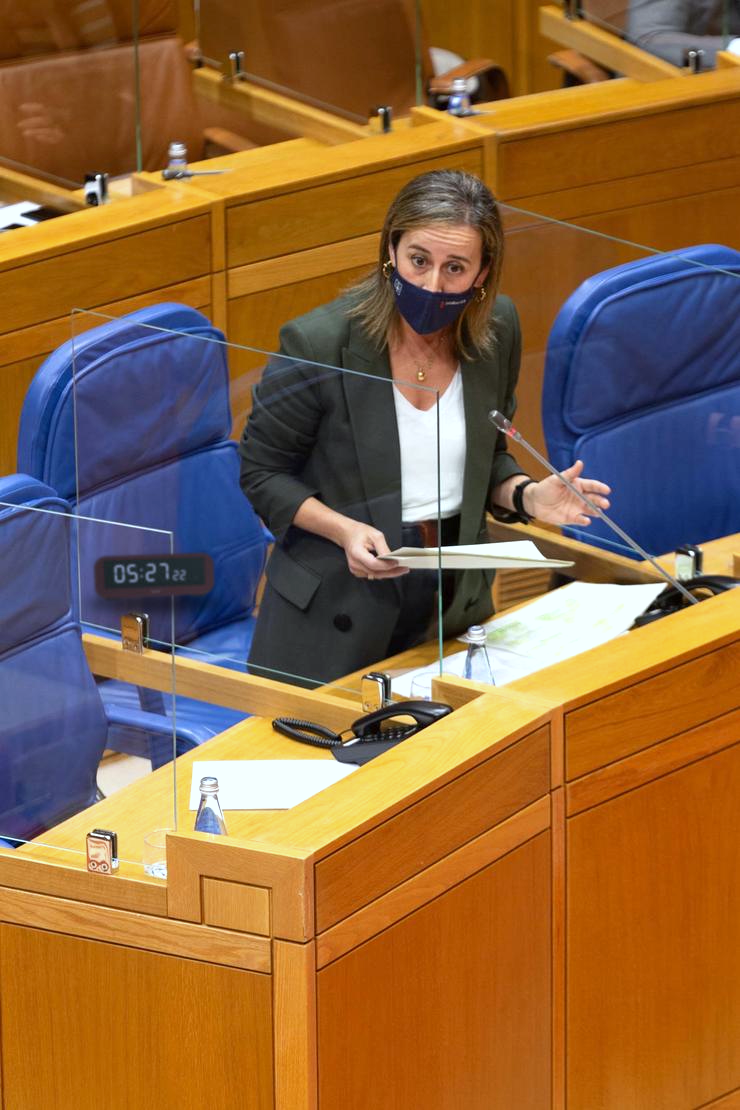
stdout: **5:27**
